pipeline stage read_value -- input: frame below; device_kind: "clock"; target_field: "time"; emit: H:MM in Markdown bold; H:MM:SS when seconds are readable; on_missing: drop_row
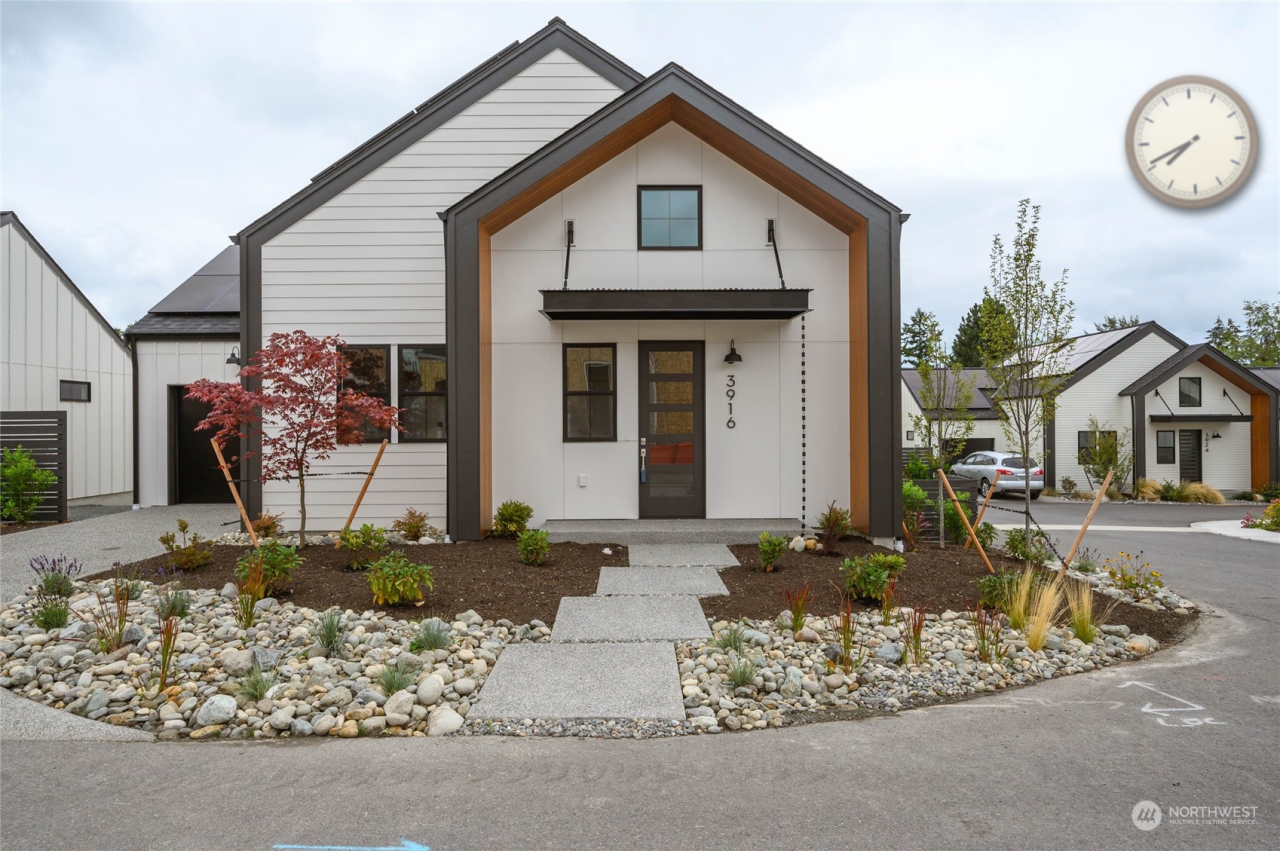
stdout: **7:41**
